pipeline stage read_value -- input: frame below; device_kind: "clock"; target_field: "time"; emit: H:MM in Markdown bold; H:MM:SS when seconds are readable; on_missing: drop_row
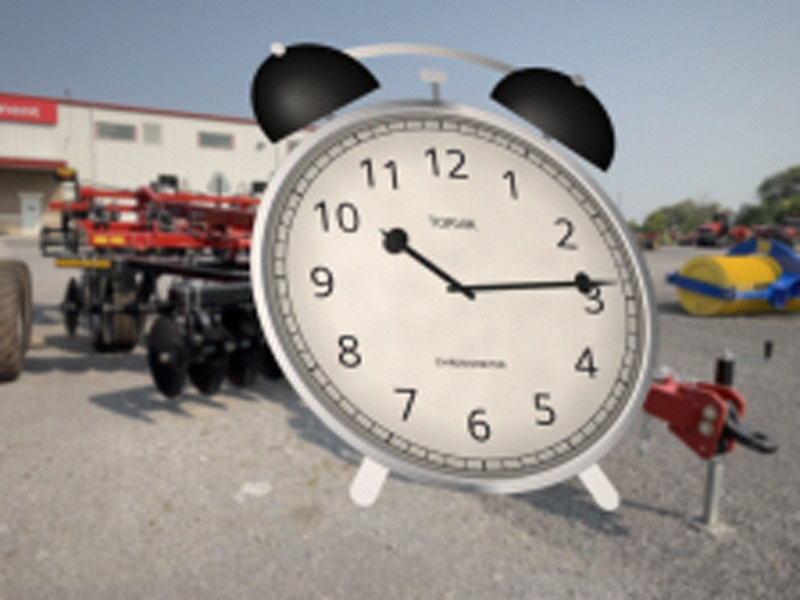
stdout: **10:14**
